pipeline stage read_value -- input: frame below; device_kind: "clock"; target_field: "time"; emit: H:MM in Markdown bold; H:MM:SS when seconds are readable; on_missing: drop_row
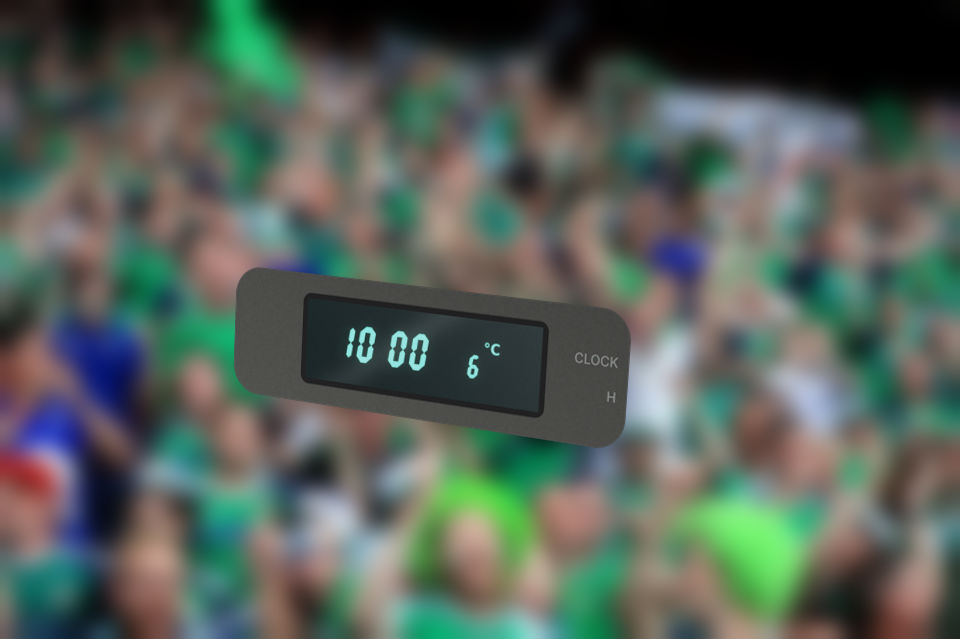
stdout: **10:00**
